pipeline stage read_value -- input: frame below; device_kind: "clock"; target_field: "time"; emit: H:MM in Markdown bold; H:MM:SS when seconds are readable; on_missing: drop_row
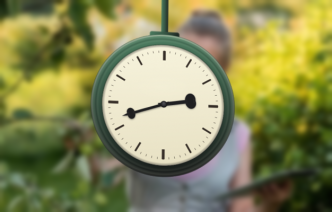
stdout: **2:42**
